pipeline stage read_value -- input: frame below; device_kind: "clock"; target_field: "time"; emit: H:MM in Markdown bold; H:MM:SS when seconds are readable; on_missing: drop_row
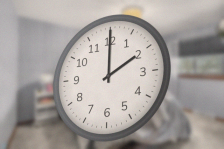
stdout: **2:00**
